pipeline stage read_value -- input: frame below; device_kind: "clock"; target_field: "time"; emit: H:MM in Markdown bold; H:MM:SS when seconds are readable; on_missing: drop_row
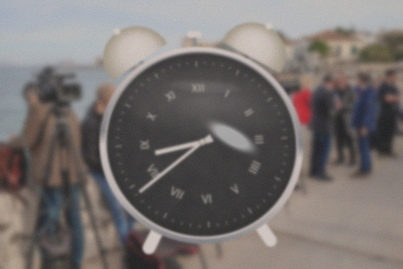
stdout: **8:39**
